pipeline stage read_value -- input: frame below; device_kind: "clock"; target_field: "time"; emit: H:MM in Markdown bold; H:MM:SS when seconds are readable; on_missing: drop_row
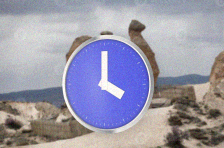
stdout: **4:00**
